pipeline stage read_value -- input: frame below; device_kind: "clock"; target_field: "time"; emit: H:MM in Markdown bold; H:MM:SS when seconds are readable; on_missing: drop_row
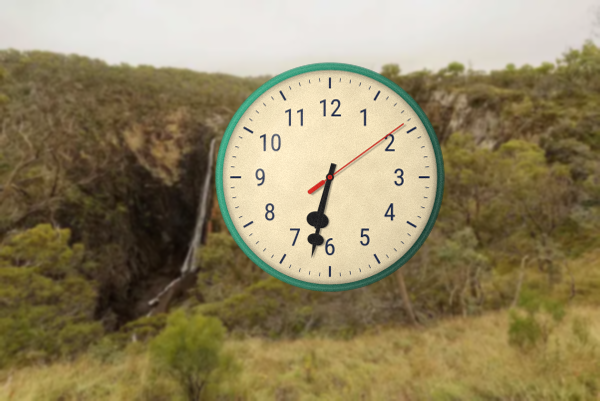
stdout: **6:32:09**
